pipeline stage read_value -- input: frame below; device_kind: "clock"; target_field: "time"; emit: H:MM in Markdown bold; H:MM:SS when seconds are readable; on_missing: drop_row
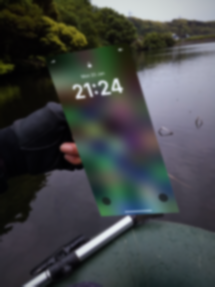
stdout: **21:24**
